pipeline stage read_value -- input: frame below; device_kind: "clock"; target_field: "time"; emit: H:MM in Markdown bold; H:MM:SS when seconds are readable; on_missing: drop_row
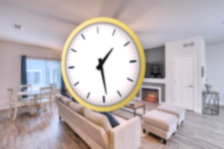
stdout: **1:29**
